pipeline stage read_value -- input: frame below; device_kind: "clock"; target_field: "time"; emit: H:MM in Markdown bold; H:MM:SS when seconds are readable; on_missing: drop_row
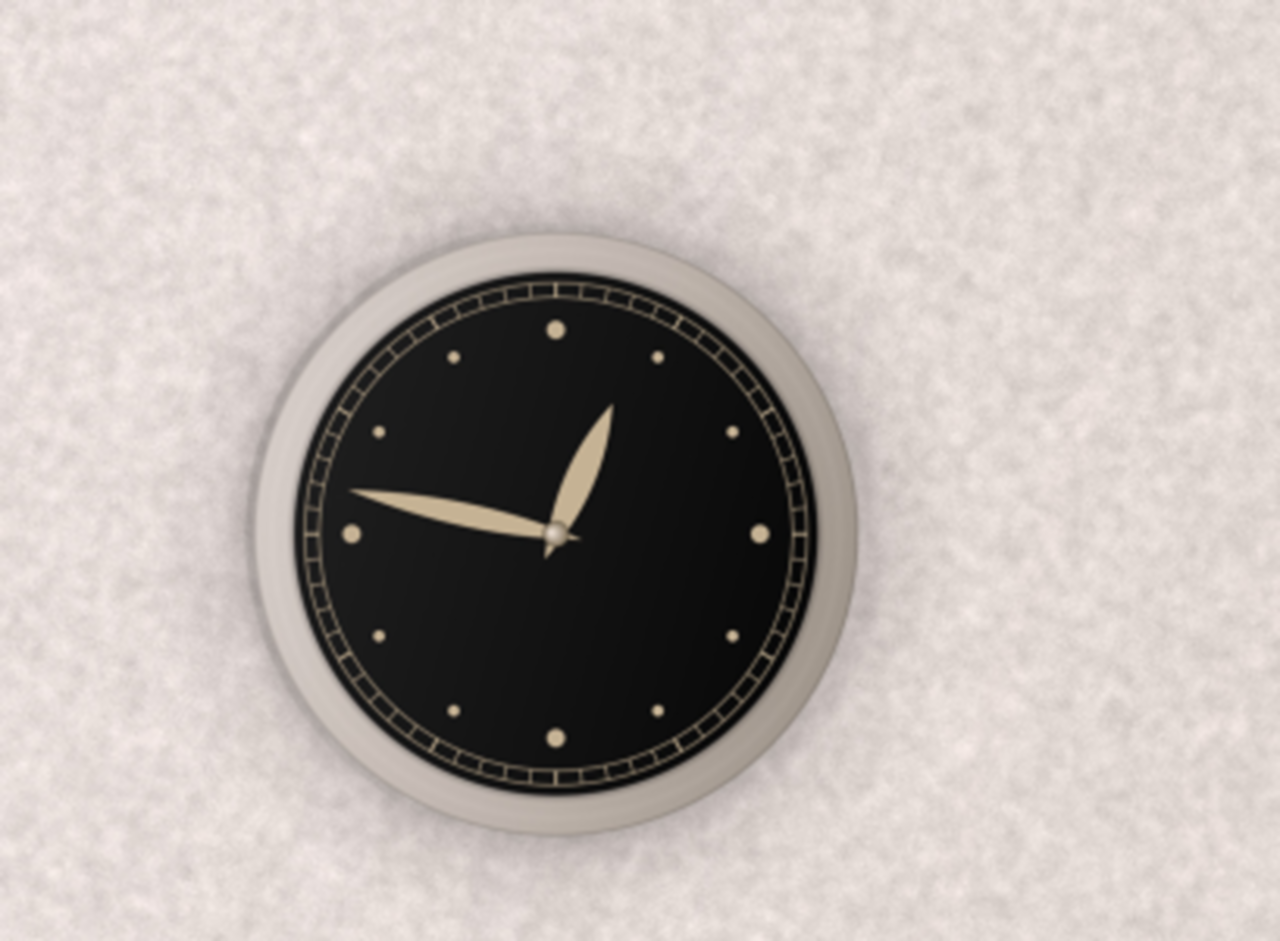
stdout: **12:47**
